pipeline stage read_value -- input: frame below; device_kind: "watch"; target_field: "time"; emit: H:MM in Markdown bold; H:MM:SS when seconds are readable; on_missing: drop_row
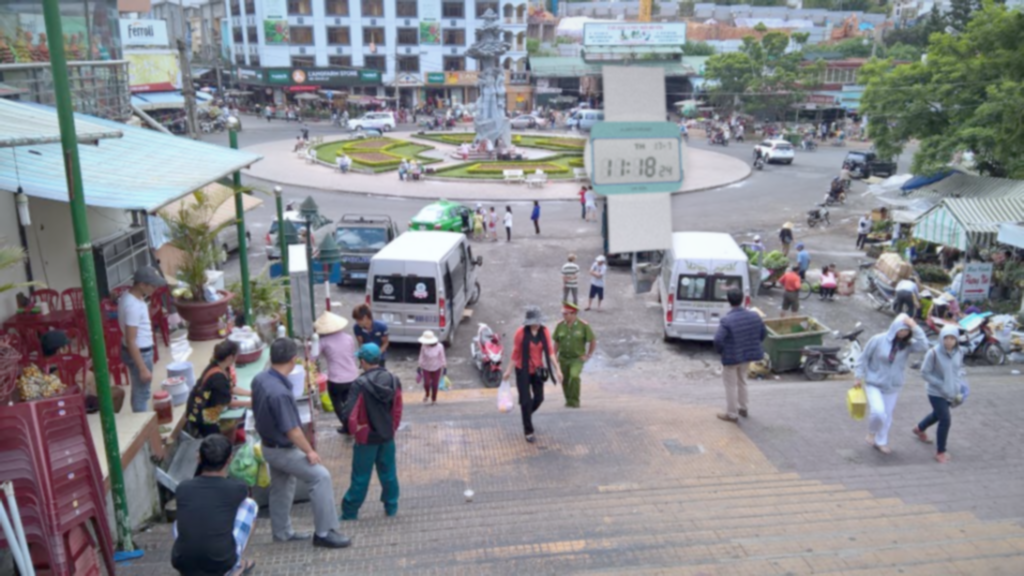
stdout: **11:18**
